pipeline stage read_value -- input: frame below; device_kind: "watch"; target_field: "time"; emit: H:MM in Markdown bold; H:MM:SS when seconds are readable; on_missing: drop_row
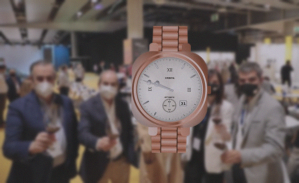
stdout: **9:48**
